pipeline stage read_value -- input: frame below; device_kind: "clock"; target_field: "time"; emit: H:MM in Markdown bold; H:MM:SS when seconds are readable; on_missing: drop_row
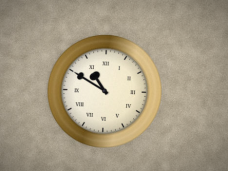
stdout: **10:50**
